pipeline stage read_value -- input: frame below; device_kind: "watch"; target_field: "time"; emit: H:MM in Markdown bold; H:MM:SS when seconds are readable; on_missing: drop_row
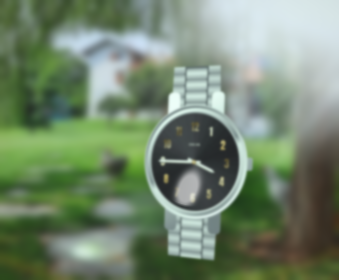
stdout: **3:45**
